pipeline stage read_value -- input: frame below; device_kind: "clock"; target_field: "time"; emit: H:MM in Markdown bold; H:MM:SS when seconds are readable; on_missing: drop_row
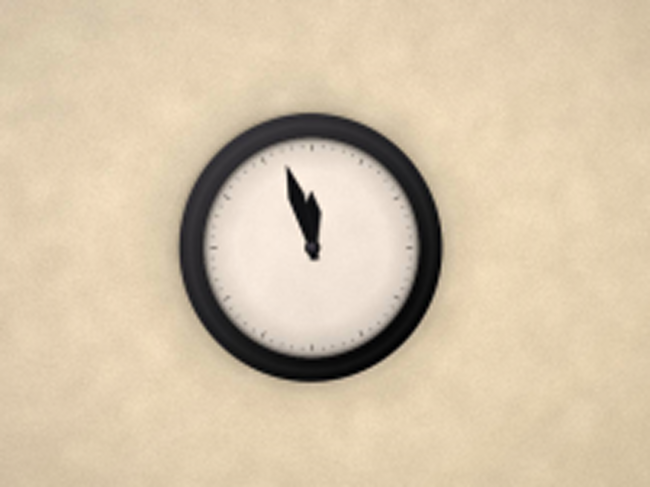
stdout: **11:57**
